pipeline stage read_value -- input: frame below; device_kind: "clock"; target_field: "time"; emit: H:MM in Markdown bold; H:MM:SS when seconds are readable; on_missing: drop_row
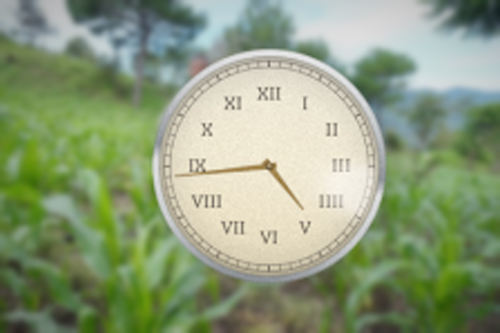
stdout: **4:44**
